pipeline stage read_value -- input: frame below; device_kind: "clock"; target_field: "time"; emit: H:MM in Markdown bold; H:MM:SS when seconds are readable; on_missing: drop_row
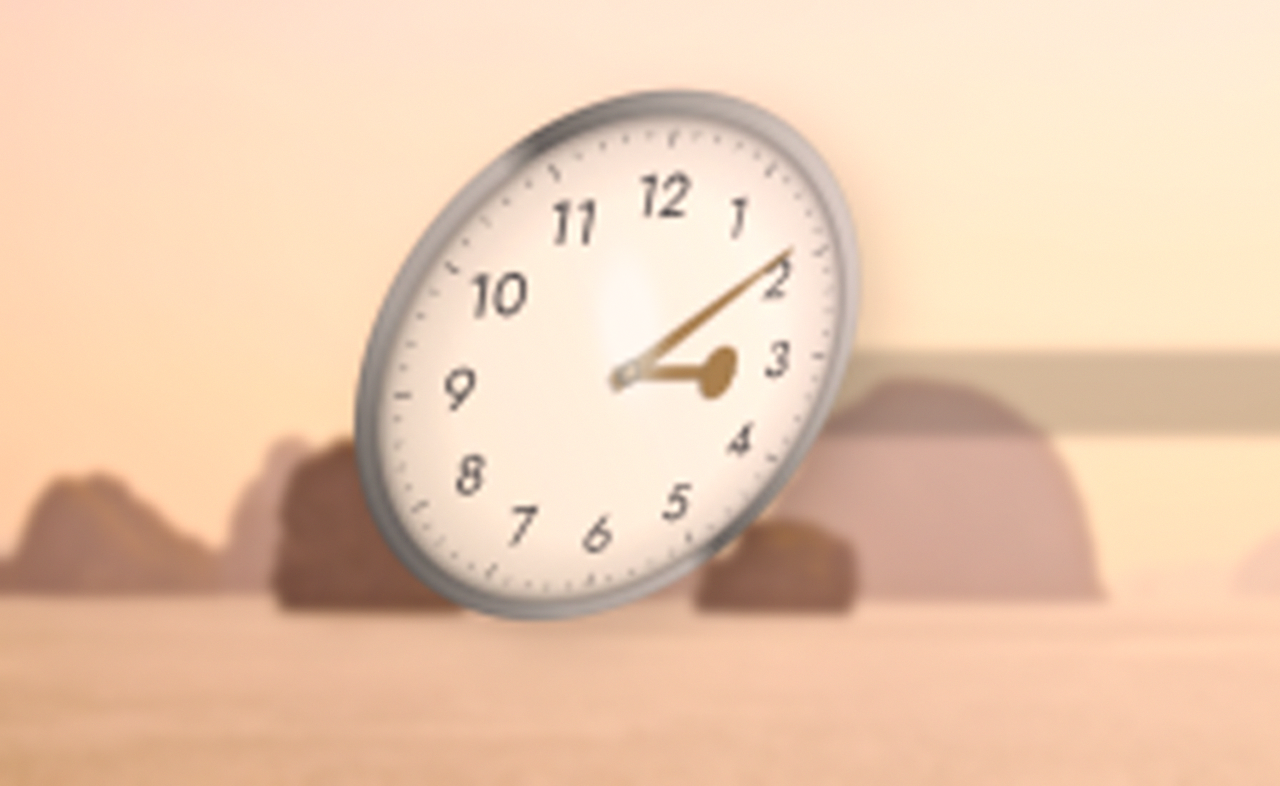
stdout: **3:09**
